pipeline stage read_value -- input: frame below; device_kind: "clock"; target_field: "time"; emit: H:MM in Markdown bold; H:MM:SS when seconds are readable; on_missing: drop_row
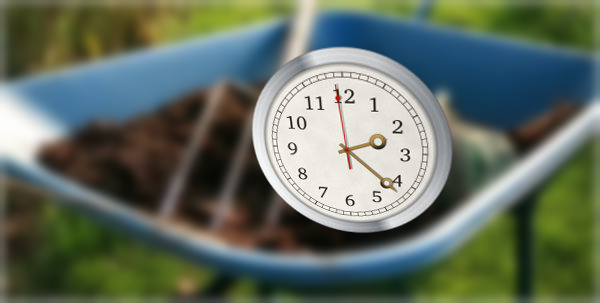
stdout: **2:21:59**
